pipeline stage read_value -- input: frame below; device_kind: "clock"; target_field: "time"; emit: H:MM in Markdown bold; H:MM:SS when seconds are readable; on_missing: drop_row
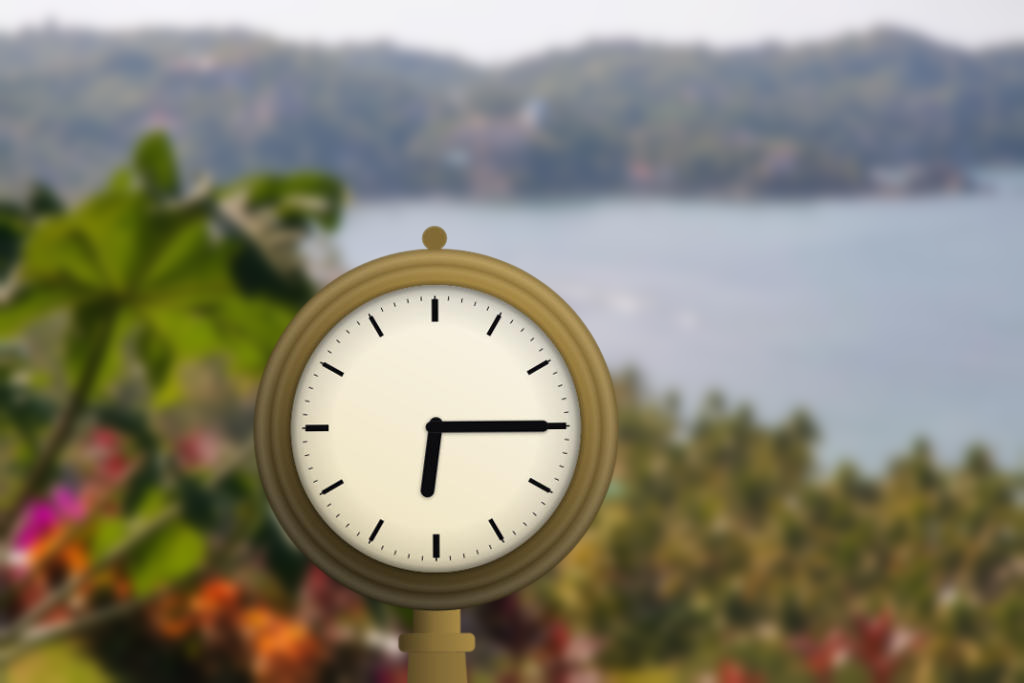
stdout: **6:15**
